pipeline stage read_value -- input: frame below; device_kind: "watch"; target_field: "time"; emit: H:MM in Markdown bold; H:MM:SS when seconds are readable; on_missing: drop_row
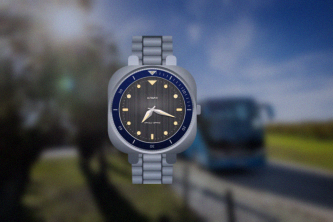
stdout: **7:18**
